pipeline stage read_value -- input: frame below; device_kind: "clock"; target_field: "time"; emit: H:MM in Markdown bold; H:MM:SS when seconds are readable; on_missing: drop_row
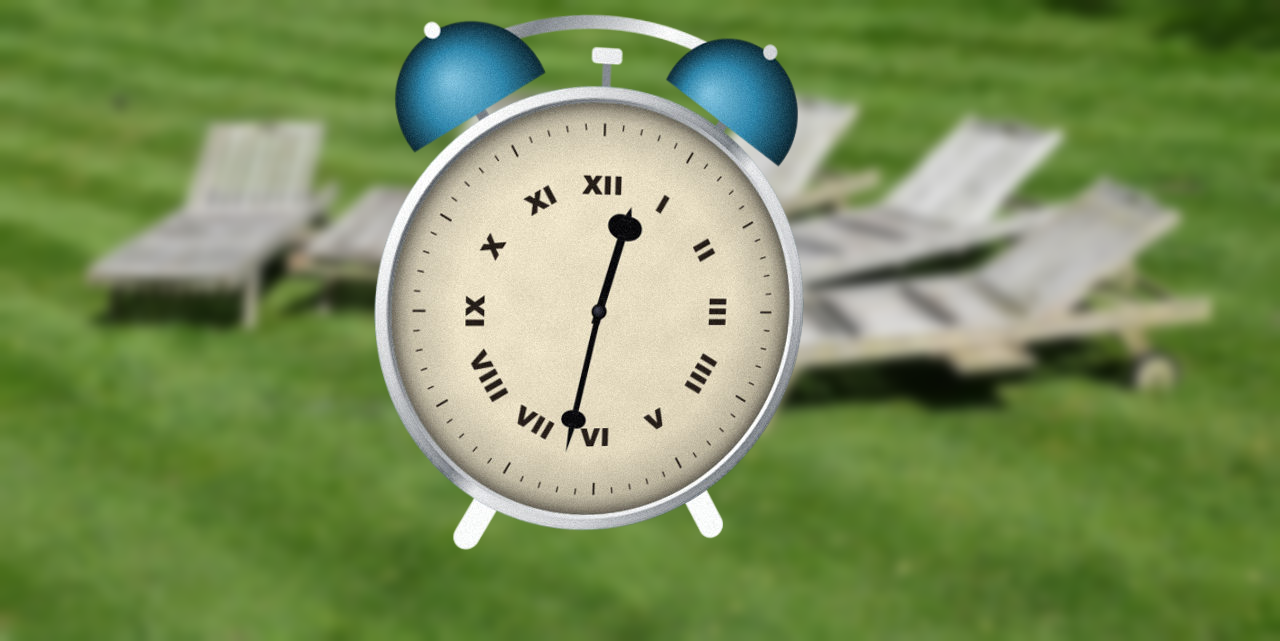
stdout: **12:32**
